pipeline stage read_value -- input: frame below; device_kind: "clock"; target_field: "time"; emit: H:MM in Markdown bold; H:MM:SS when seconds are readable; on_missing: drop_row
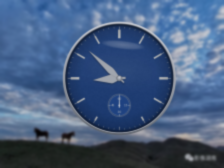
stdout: **8:52**
